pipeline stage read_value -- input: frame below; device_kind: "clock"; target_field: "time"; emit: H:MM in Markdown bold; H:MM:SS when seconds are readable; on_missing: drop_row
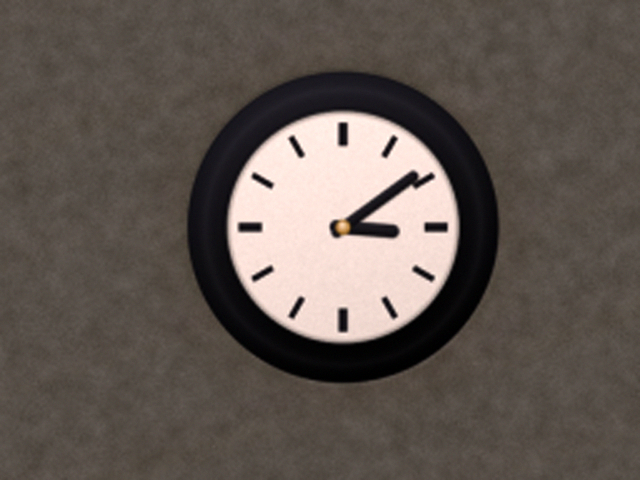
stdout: **3:09**
